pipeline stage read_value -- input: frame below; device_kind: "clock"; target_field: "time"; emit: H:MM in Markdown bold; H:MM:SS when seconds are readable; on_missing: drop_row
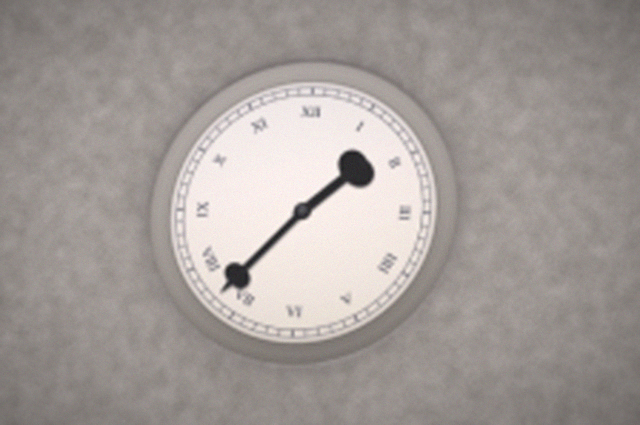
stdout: **1:37**
